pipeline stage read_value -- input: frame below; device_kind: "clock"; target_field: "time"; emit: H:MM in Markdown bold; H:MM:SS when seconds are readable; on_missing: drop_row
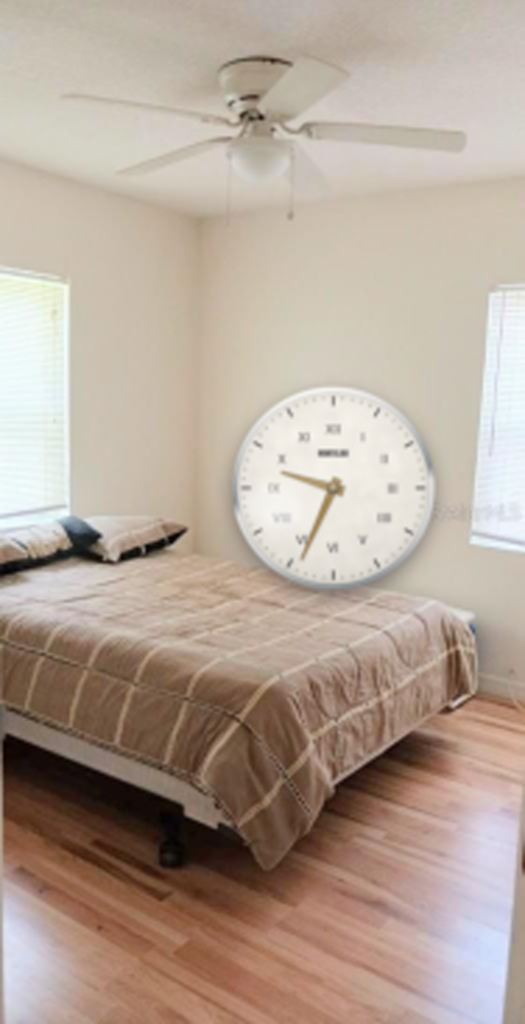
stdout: **9:34**
